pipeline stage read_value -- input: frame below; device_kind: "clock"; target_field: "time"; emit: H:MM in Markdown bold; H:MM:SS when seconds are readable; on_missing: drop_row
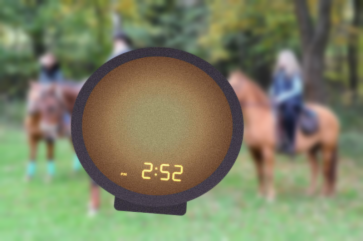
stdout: **2:52**
